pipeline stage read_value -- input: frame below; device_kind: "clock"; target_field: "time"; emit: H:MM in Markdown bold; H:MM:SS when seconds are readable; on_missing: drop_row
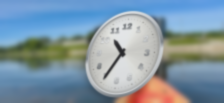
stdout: **10:35**
